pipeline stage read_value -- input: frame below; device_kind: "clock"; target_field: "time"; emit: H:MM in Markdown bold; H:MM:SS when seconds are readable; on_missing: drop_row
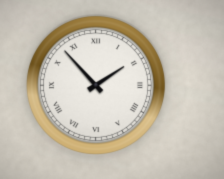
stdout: **1:53**
